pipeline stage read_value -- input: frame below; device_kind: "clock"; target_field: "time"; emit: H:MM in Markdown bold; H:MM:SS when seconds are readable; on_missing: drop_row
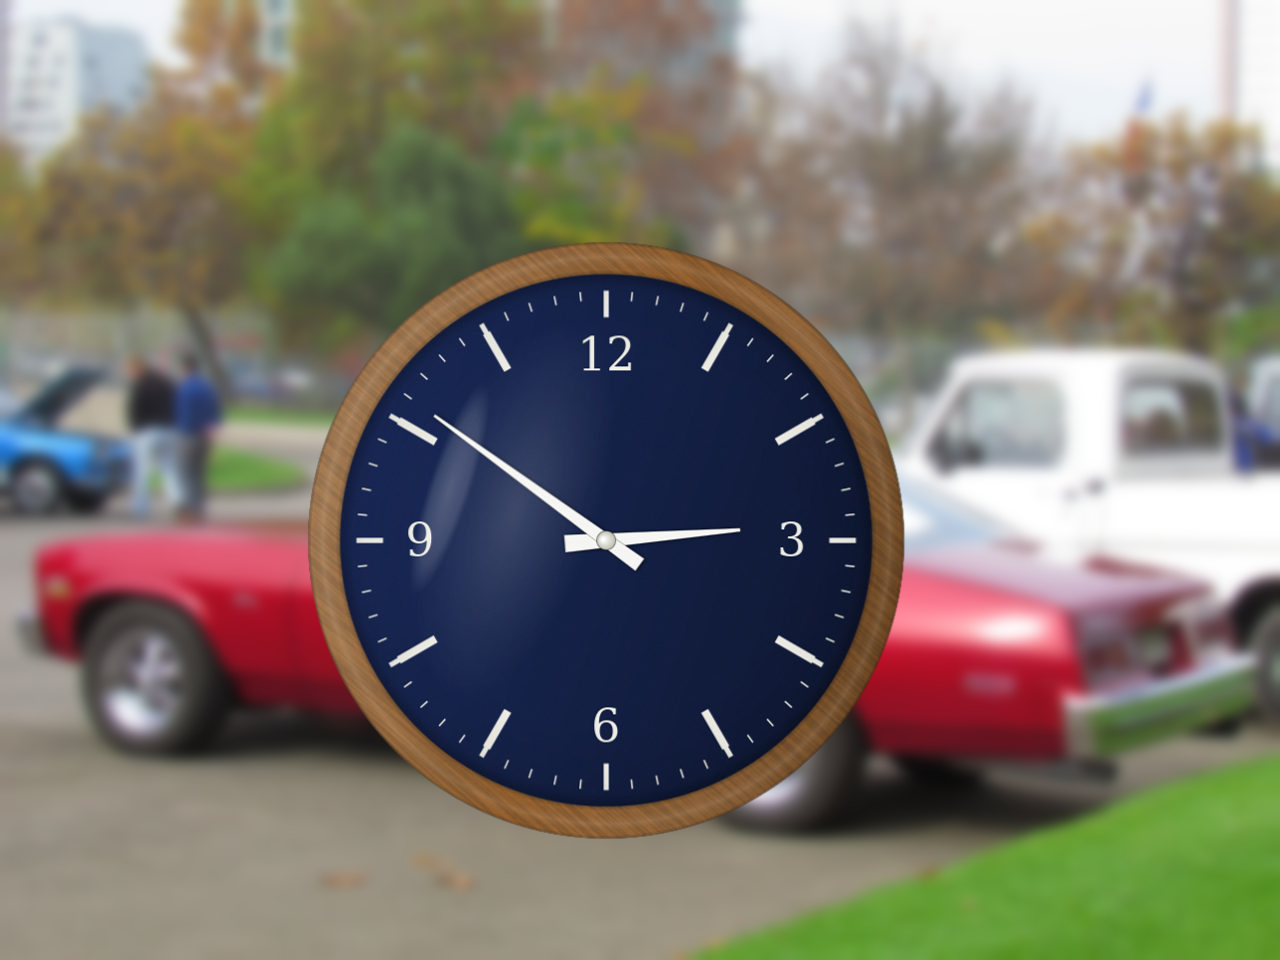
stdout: **2:51**
